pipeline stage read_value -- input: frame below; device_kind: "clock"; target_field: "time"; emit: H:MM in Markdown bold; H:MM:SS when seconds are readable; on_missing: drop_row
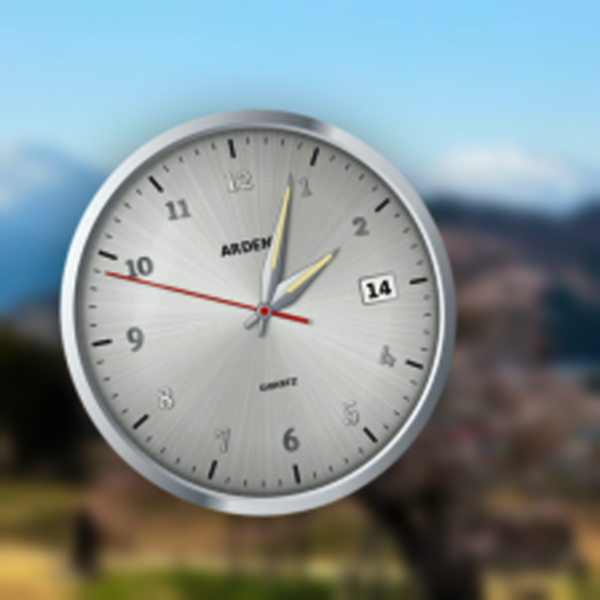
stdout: **2:03:49**
